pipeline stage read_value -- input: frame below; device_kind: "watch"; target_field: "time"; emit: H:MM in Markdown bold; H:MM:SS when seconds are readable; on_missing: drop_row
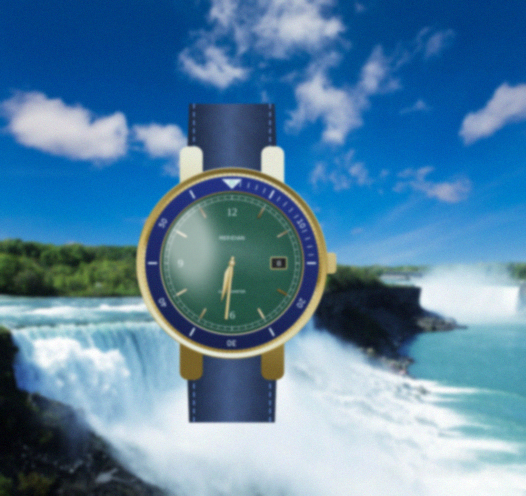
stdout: **6:31**
